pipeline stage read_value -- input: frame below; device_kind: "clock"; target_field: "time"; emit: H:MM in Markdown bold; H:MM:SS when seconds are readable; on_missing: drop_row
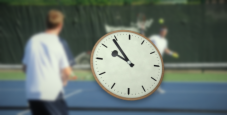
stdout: **9:54**
